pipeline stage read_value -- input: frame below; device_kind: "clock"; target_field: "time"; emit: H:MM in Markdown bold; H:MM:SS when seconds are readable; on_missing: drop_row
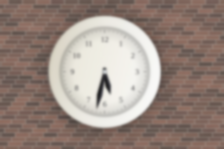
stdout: **5:32**
